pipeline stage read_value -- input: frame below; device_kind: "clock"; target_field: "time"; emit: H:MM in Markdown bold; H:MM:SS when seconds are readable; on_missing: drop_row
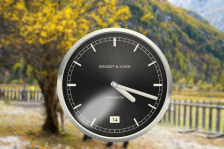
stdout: **4:18**
